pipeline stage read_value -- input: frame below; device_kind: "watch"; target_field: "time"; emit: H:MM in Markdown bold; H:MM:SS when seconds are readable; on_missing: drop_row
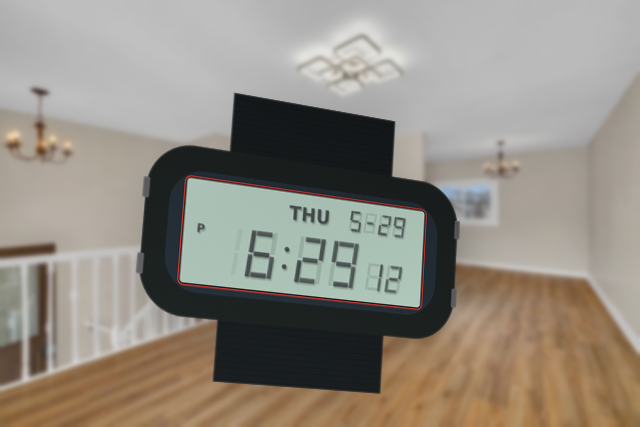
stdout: **6:29:12**
